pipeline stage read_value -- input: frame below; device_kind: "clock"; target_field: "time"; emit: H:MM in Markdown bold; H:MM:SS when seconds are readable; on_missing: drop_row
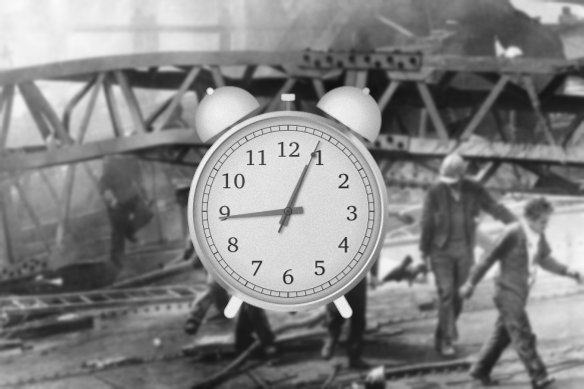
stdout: **12:44:04**
